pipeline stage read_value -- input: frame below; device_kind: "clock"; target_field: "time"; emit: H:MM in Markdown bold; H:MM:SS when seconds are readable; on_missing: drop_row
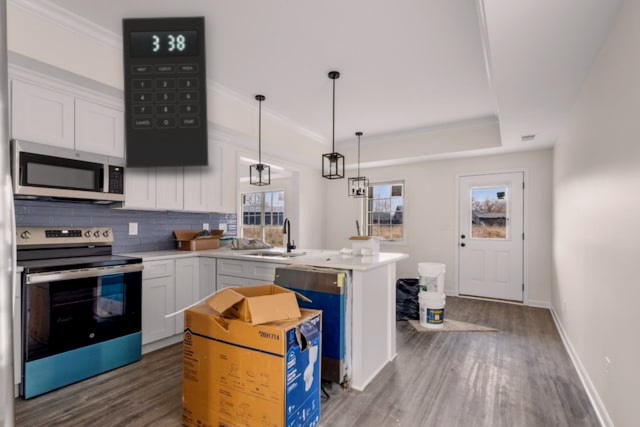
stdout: **3:38**
